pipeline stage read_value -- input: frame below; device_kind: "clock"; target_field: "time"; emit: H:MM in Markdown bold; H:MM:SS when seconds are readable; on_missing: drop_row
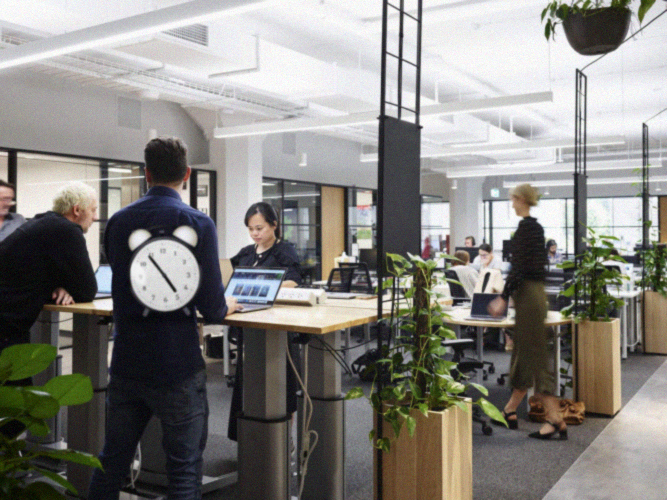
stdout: **4:54**
